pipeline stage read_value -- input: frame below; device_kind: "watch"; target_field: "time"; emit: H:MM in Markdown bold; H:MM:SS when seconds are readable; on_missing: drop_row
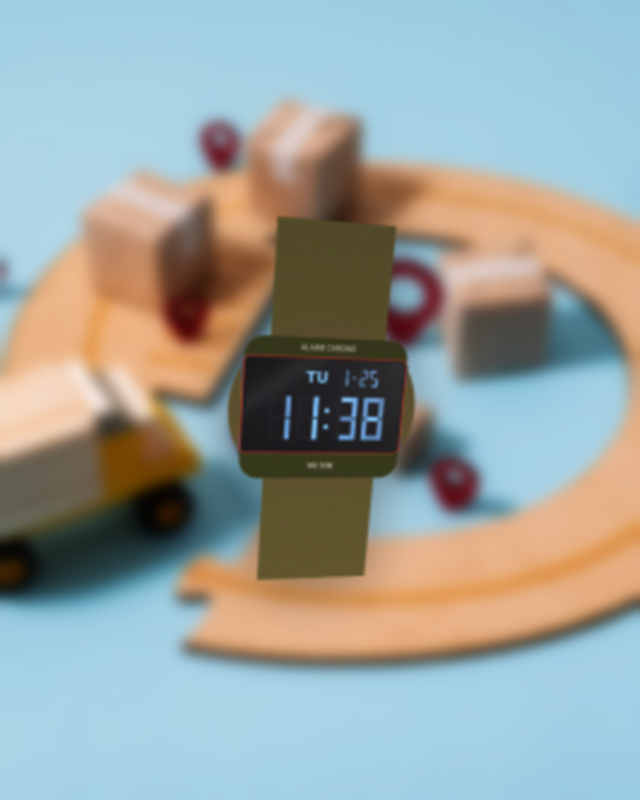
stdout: **11:38**
